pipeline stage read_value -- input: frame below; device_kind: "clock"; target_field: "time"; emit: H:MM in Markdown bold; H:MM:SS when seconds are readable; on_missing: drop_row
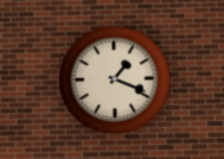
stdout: **1:19**
